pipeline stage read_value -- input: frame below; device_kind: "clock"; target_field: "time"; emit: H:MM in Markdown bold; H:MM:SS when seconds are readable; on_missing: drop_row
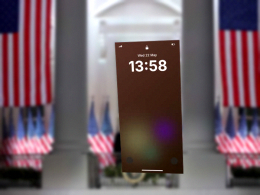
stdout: **13:58**
